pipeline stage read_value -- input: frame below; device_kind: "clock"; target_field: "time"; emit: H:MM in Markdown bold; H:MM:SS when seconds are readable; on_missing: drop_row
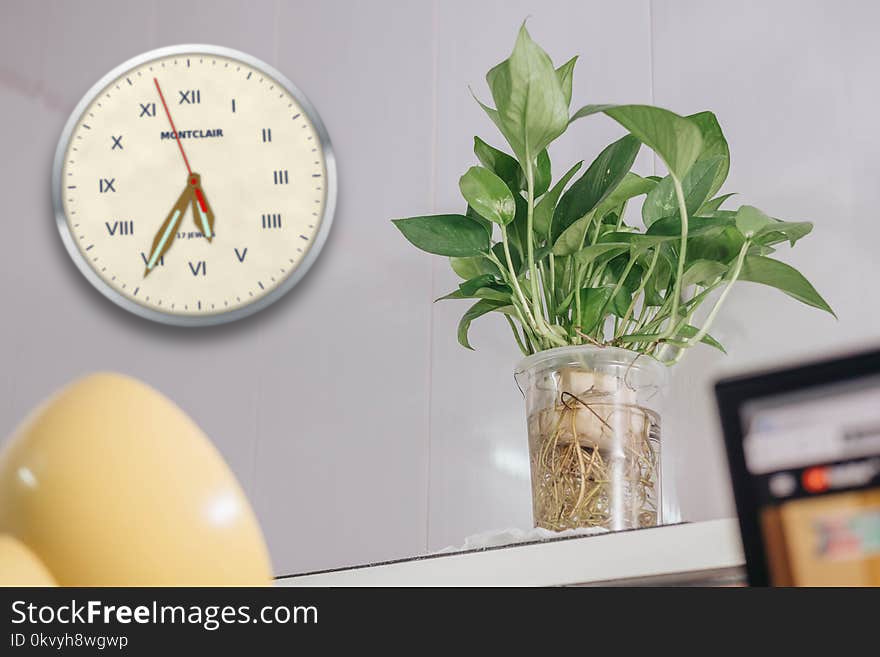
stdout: **5:34:57**
